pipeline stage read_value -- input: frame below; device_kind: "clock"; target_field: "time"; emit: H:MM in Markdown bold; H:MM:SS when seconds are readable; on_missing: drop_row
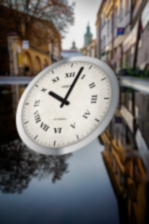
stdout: **10:03**
